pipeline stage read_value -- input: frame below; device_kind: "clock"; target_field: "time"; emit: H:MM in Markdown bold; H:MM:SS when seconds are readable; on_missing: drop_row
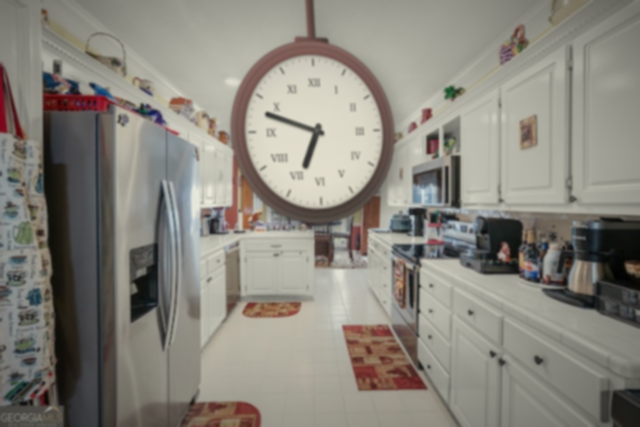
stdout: **6:48**
